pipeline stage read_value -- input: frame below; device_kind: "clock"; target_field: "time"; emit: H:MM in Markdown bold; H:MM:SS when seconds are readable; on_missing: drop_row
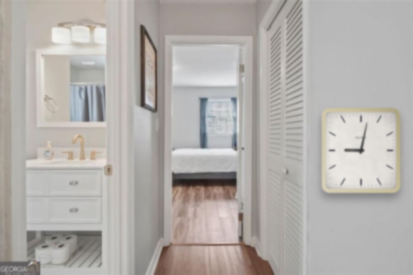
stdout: **9:02**
